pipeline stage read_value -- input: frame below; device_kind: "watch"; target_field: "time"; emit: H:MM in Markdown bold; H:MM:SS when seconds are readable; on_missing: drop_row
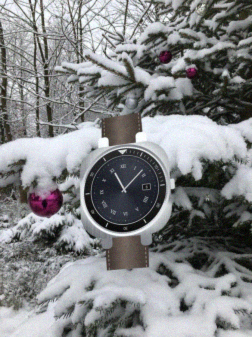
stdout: **11:08**
